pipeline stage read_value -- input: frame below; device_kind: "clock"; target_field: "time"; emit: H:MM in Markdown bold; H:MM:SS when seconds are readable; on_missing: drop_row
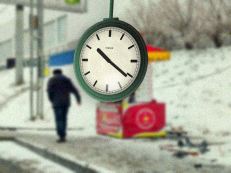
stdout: **10:21**
